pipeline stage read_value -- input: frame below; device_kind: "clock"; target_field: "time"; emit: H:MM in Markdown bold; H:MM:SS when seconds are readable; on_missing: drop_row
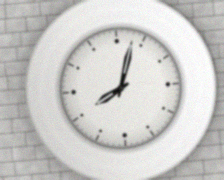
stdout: **8:03**
